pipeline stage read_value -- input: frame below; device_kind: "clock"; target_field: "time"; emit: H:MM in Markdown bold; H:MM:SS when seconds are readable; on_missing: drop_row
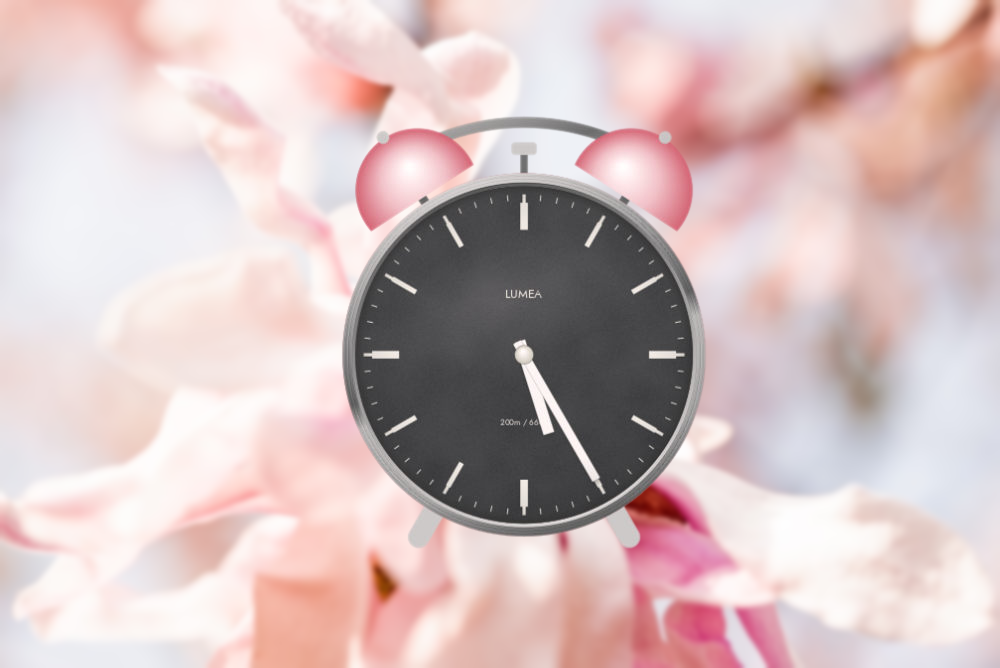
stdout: **5:25**
